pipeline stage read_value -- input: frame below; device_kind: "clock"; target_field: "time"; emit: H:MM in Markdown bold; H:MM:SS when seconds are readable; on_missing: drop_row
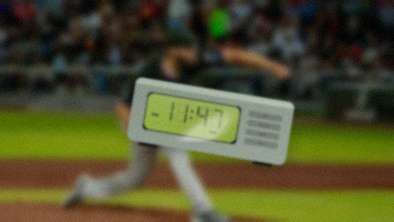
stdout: **11:47**
